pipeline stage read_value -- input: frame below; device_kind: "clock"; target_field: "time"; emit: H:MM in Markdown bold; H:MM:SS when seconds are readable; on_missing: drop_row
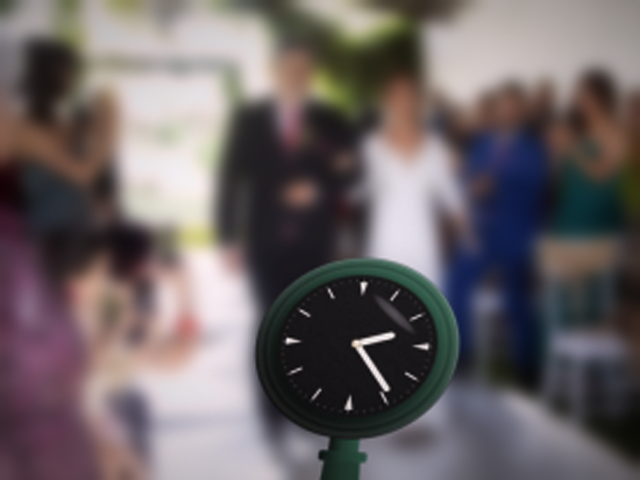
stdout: **2:24**
